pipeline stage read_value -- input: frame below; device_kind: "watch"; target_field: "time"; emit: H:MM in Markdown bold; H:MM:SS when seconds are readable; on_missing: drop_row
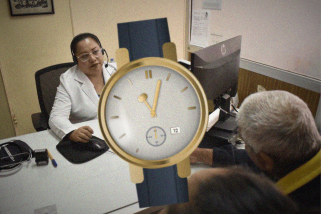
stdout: **11:03**
